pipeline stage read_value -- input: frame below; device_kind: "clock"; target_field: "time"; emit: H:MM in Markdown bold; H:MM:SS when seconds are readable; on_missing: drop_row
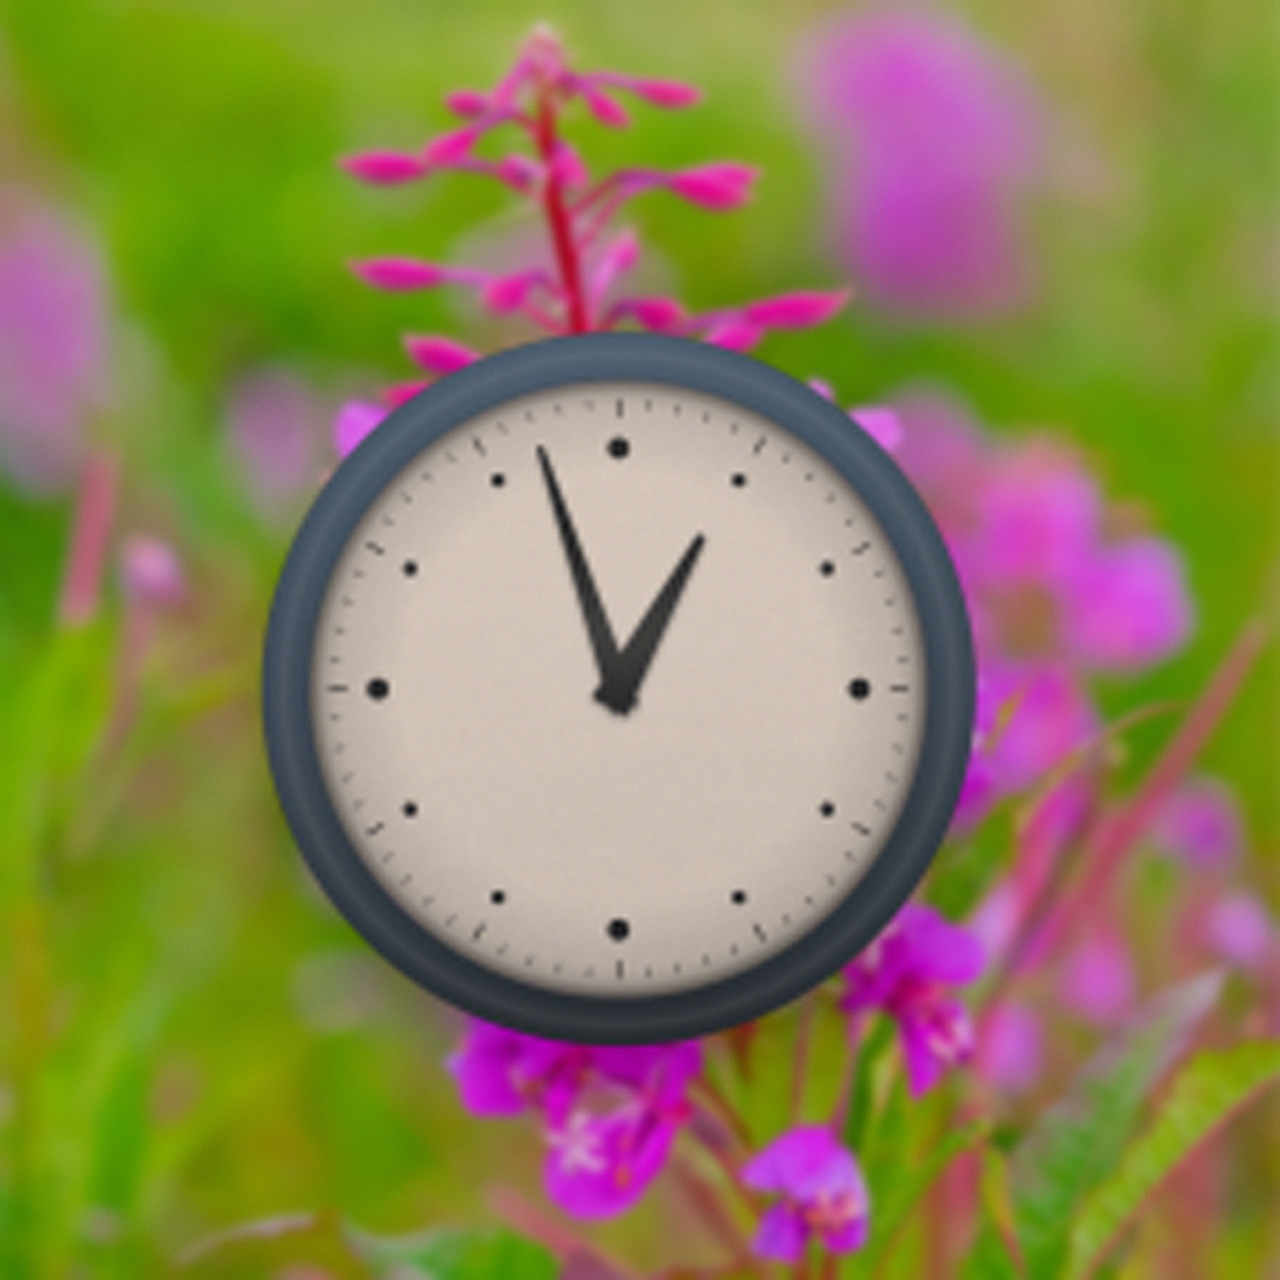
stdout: **12:57**
